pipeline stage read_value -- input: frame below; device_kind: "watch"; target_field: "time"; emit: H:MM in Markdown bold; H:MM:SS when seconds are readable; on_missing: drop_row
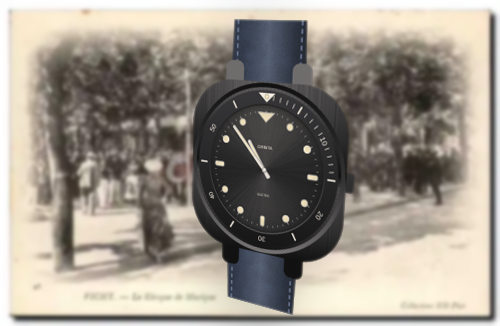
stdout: **10:53**
